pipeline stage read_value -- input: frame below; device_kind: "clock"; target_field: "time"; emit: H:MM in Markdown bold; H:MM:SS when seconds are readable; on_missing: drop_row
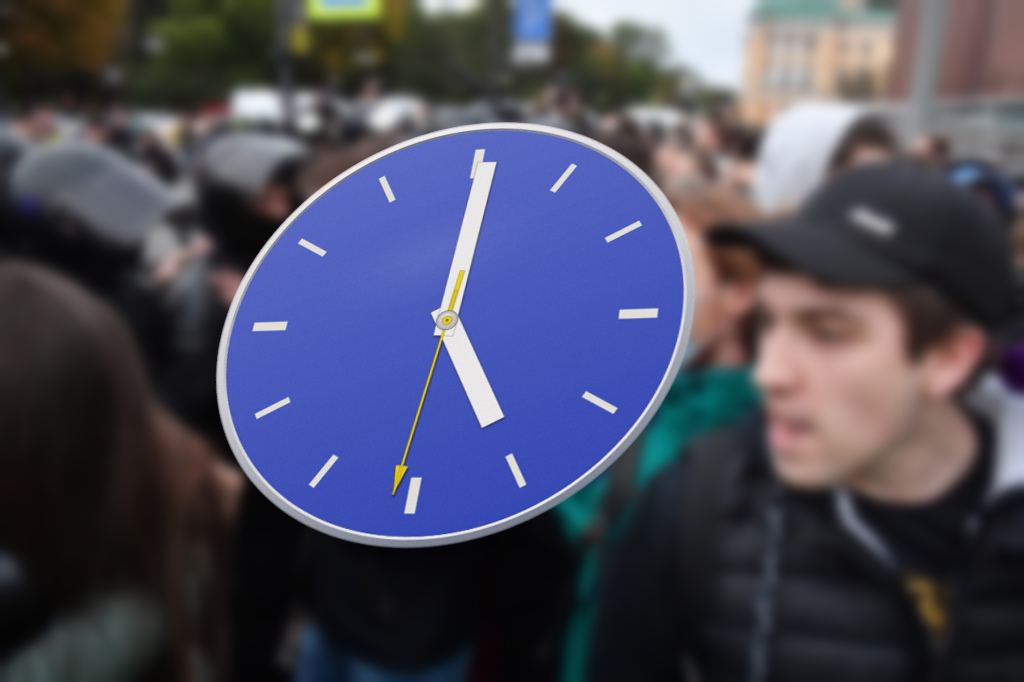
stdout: **5:00:31**
